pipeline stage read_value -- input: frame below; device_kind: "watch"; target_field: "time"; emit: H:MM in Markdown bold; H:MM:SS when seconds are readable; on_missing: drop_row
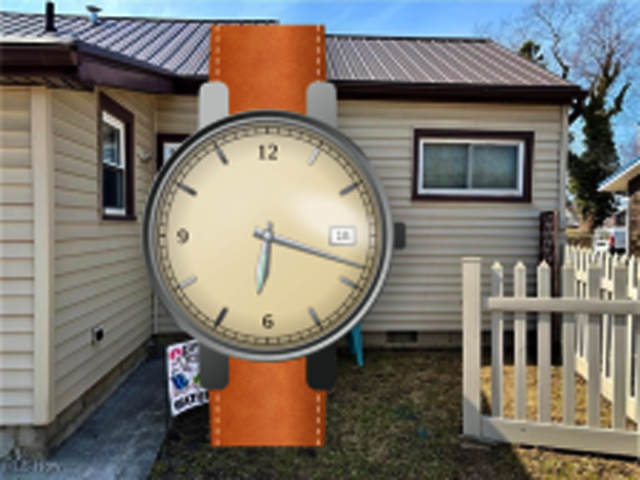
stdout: **6:18**
